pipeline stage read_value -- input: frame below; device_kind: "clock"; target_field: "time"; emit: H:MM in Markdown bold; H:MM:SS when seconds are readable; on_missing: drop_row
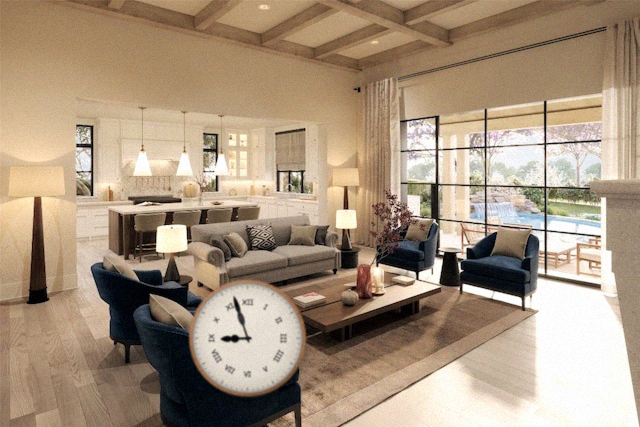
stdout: **8:57**
